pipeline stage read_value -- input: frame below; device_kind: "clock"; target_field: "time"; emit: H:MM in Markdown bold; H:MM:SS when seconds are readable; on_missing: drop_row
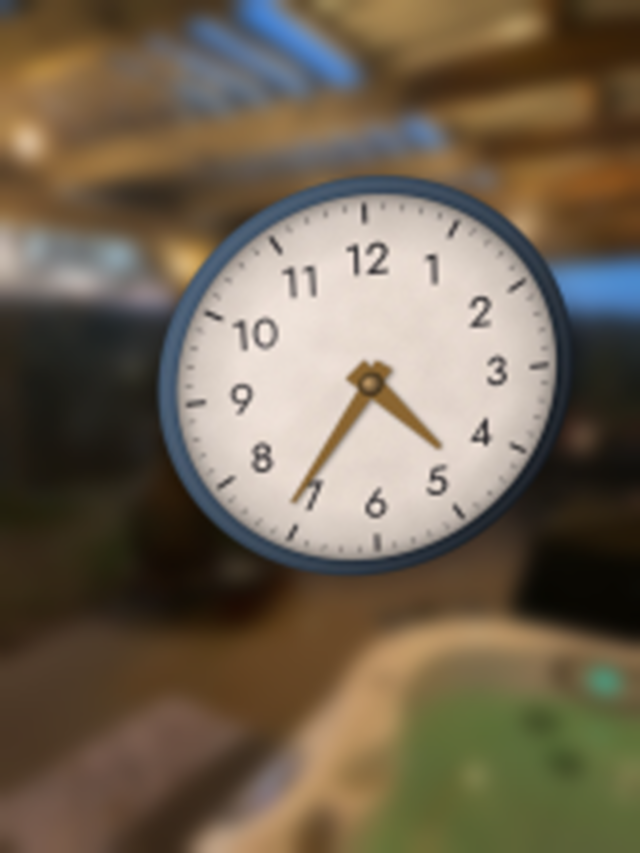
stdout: **4:36**
